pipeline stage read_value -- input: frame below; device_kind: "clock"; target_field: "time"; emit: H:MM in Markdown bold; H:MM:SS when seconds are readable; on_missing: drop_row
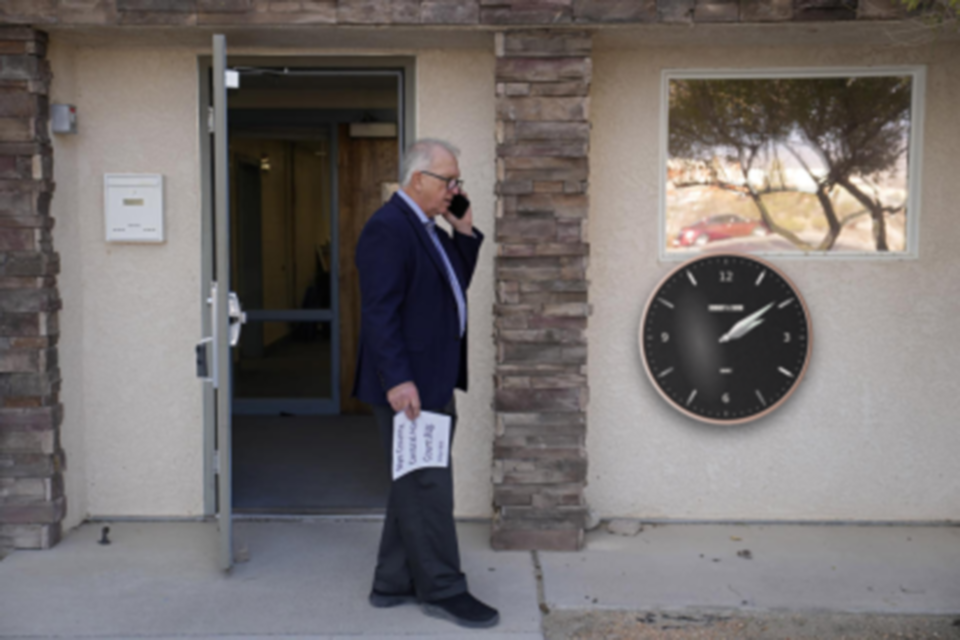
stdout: **2:09**
